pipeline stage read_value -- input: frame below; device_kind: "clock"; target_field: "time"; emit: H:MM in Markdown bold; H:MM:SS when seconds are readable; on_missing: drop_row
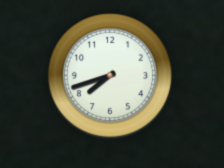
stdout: **7:42**
